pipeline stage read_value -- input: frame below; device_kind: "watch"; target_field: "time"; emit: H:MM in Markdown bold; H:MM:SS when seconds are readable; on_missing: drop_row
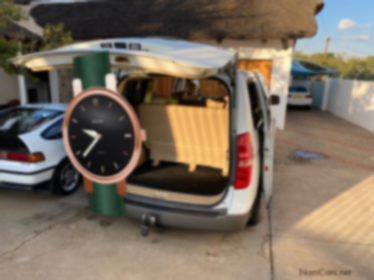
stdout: **9:38**
